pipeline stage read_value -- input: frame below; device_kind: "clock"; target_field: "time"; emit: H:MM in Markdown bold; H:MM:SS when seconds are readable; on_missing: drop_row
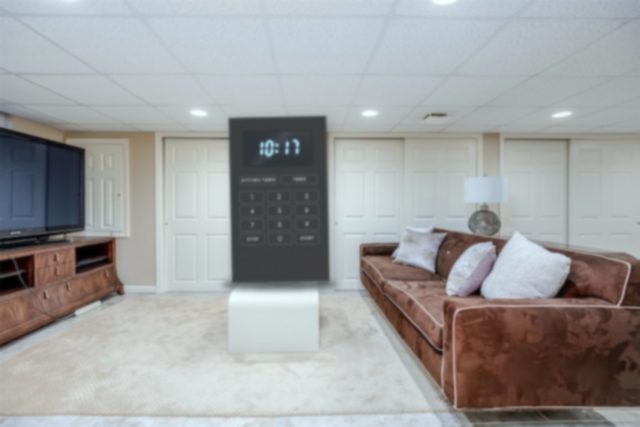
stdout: **10:17**
